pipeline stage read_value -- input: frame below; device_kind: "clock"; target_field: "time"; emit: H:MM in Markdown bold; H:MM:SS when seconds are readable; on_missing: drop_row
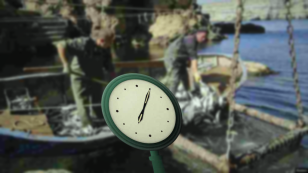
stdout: **7:05**
